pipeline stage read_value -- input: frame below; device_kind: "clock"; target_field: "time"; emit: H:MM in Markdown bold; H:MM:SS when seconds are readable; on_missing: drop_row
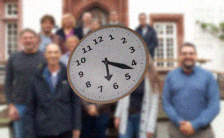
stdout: **6:22**
